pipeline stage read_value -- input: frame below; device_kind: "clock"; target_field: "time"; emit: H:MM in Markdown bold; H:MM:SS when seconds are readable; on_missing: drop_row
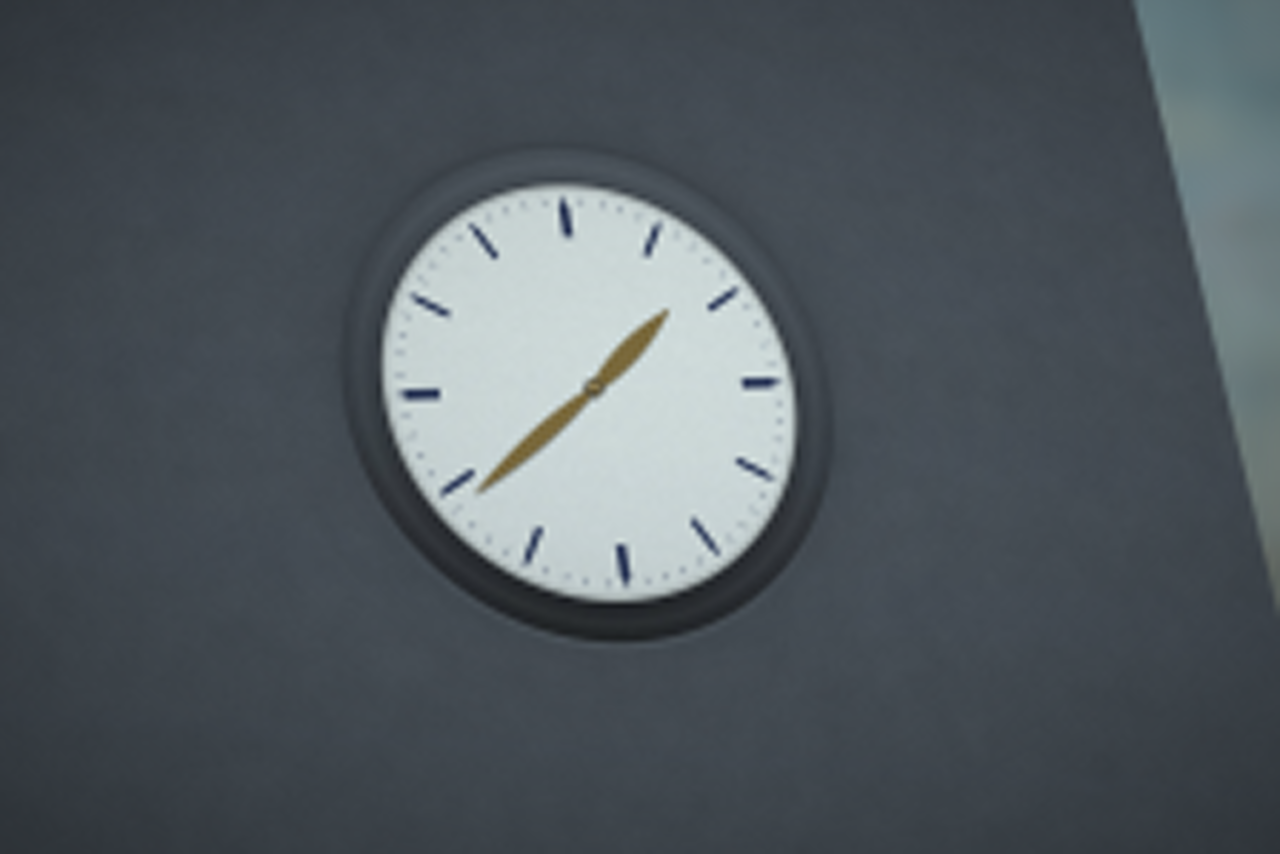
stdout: **1:39**
